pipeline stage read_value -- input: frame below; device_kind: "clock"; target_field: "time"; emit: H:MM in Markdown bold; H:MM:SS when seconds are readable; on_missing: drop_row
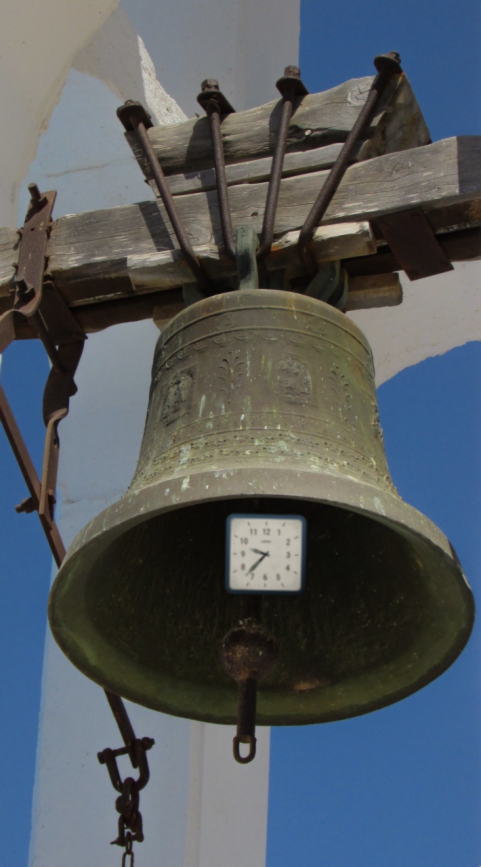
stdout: **9:37**
